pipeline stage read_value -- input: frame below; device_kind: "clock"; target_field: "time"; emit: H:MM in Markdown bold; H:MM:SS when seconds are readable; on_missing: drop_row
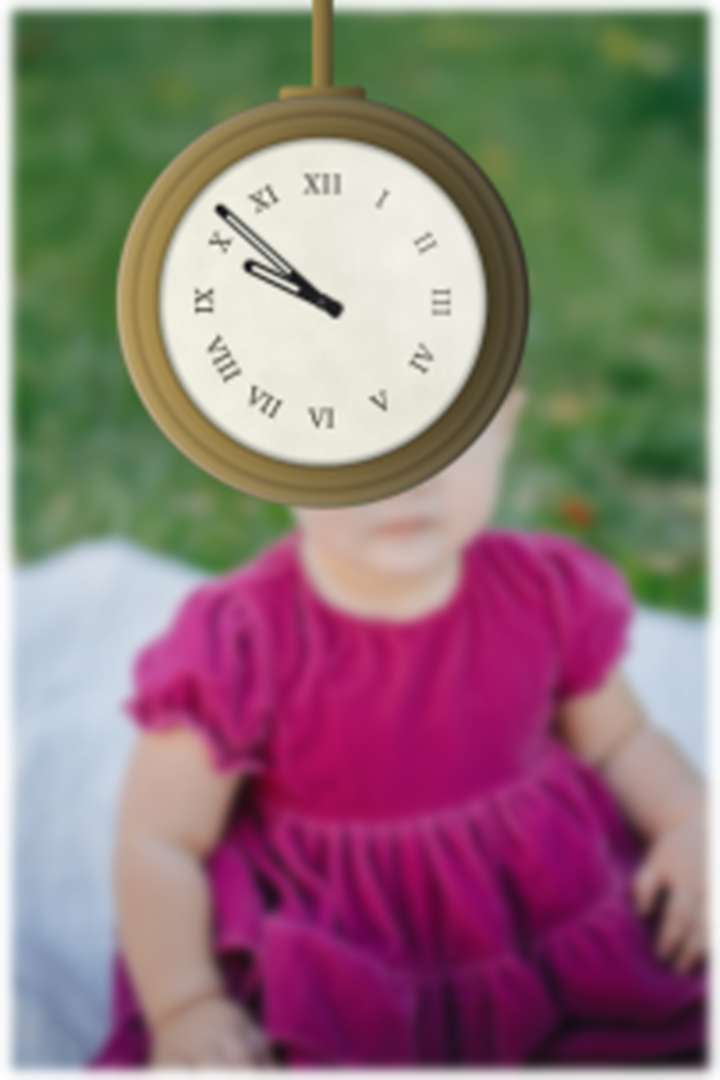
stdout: **9:52**
